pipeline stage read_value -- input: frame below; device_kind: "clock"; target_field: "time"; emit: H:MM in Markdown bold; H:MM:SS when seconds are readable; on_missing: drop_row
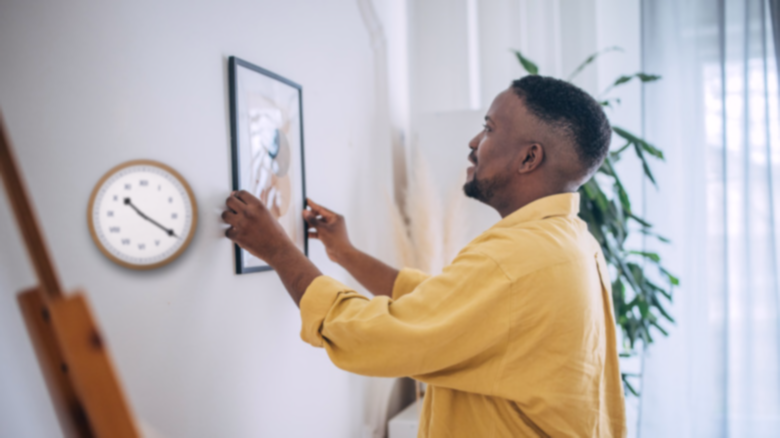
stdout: **10:20**
